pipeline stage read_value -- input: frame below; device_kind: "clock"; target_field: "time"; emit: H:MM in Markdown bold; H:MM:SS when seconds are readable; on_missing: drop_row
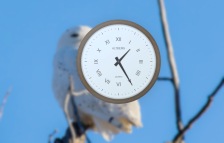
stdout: **1:25**
